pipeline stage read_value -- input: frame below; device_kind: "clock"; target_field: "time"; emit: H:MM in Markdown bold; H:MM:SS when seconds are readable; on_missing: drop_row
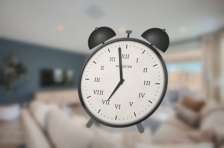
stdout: **6:58**
